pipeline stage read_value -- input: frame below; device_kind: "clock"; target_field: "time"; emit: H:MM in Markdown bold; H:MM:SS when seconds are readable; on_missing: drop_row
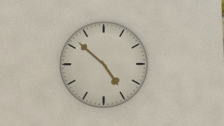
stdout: **4:52**
